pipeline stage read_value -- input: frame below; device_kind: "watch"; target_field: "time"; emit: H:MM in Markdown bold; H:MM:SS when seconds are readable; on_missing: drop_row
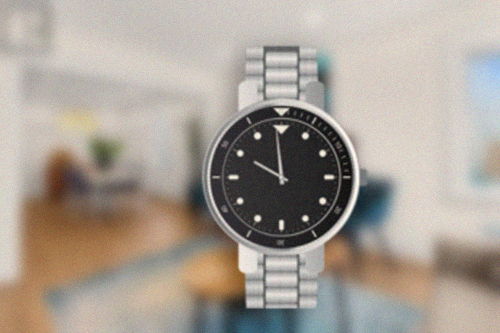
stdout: **9:59**
